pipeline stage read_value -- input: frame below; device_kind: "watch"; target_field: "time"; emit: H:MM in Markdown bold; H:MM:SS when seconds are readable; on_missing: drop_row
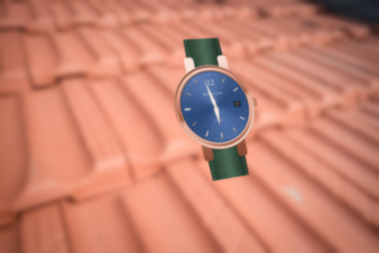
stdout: **5:58**
